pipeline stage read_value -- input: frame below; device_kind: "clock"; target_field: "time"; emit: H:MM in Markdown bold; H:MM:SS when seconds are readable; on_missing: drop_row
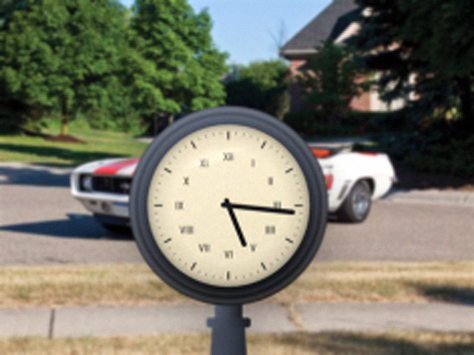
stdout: **5:16**
